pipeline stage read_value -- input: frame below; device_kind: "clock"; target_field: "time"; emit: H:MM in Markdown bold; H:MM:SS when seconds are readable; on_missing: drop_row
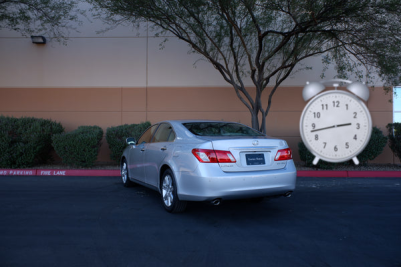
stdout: **2:43**
